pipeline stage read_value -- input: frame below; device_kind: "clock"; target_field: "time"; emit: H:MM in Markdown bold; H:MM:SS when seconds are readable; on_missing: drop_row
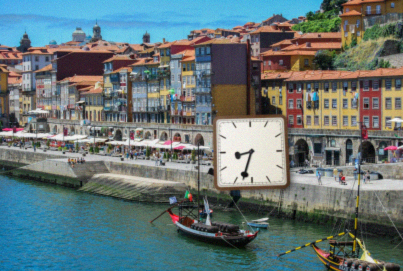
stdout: **8:33**
